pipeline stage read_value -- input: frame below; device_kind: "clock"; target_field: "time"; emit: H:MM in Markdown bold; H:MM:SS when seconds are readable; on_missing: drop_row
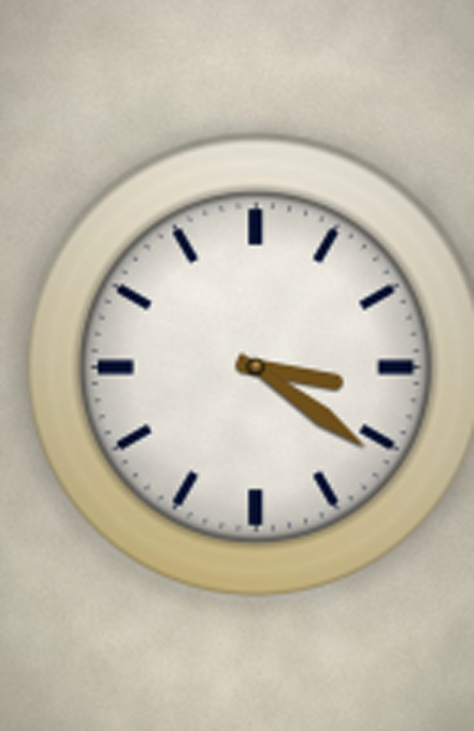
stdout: **3:21**
